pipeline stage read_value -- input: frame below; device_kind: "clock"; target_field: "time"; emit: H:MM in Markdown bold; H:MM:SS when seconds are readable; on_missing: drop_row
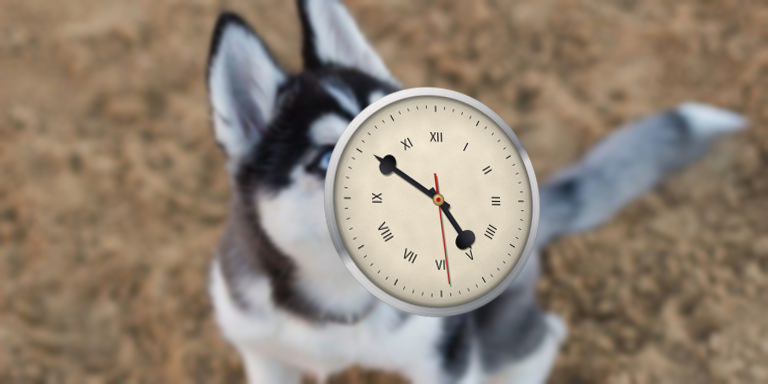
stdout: **4:50:29**
